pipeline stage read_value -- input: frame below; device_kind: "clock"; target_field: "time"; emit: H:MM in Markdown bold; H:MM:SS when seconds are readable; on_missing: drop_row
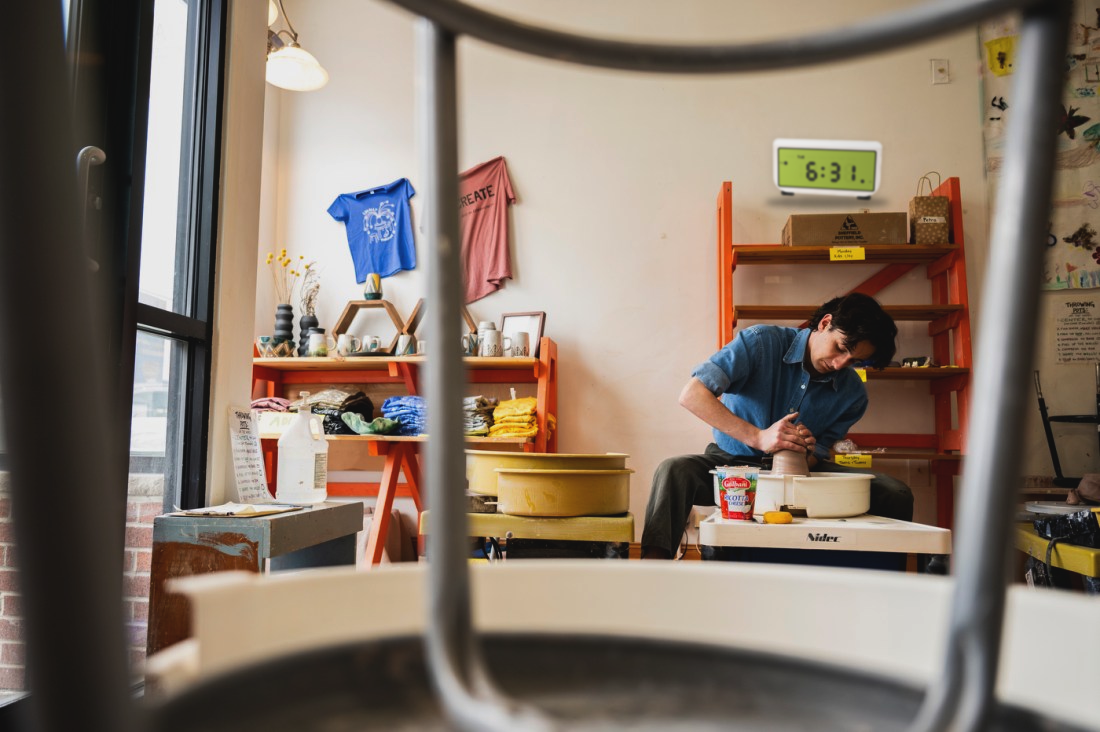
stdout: **6:31**
